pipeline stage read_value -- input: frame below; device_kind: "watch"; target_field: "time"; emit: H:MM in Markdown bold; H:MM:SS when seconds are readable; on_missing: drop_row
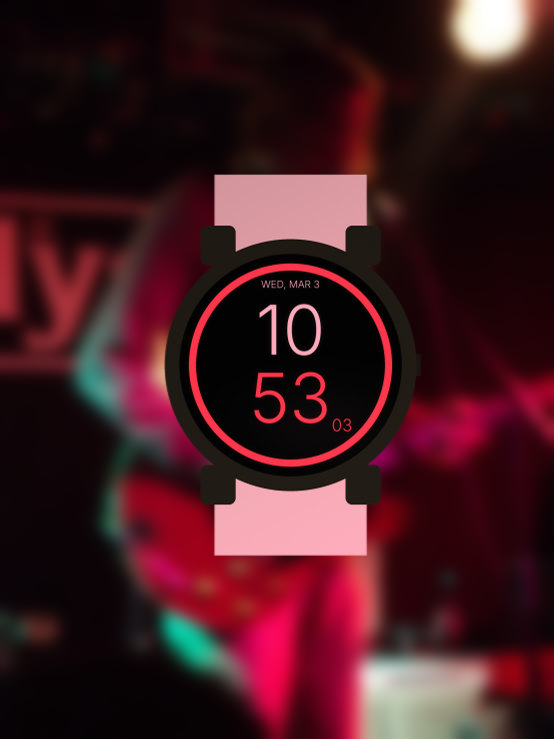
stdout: **10:53:03**
